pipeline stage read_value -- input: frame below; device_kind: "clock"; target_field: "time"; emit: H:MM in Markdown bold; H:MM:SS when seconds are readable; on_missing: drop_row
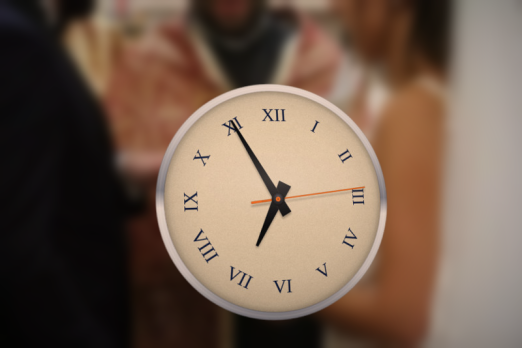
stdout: **6:55:14**
